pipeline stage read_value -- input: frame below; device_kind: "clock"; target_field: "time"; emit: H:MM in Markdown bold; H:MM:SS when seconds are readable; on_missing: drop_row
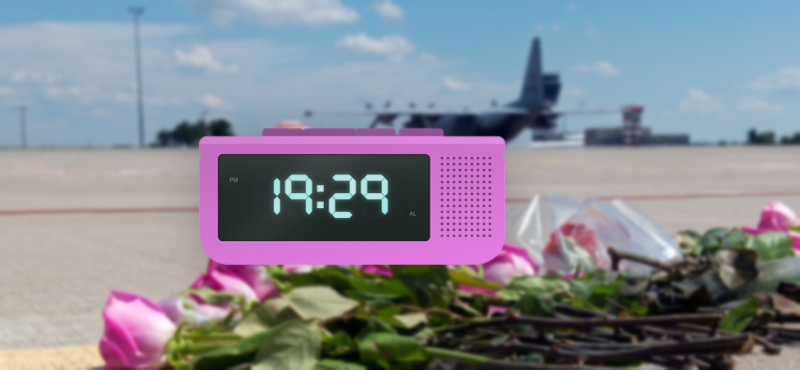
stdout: **19:29**
